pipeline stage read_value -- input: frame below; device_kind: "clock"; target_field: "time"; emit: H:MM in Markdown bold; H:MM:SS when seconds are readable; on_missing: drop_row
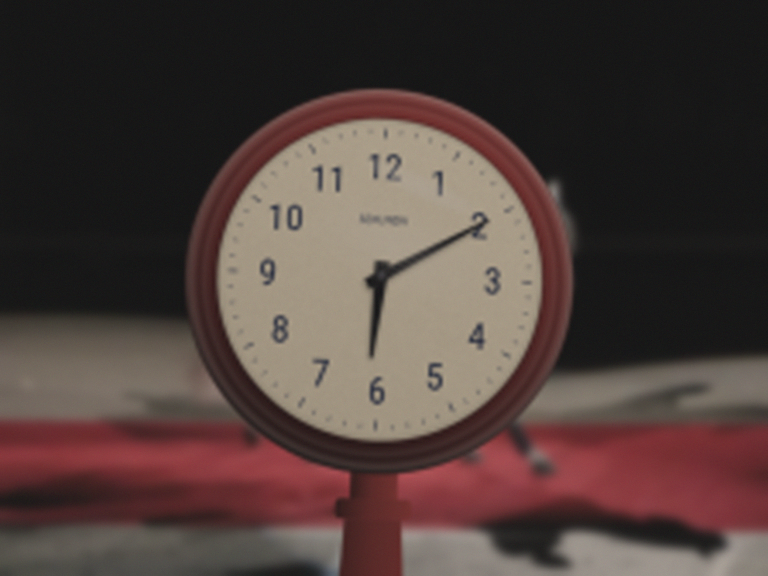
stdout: **6:10**
